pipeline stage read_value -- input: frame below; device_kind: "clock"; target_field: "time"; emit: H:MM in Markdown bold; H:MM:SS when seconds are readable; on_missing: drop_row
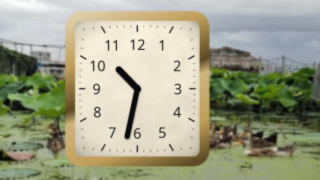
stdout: **10:32**
